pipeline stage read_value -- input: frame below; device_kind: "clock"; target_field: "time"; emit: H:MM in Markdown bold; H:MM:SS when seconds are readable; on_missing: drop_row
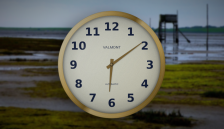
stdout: **6:09**
